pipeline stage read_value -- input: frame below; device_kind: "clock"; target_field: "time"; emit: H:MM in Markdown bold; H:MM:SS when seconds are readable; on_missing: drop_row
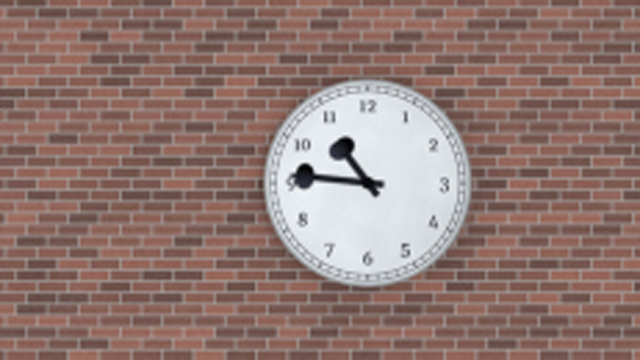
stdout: **10:46**
